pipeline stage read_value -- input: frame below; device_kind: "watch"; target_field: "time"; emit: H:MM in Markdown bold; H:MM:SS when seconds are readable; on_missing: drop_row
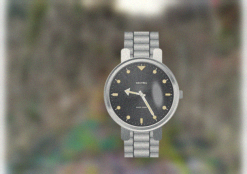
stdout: **9:25**
